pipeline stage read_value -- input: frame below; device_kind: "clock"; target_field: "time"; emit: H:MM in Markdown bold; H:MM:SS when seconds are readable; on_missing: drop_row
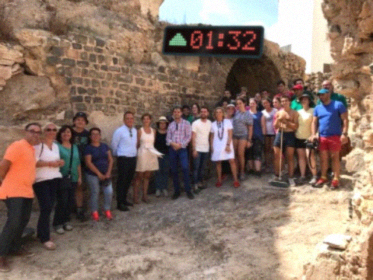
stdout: **1:32**
